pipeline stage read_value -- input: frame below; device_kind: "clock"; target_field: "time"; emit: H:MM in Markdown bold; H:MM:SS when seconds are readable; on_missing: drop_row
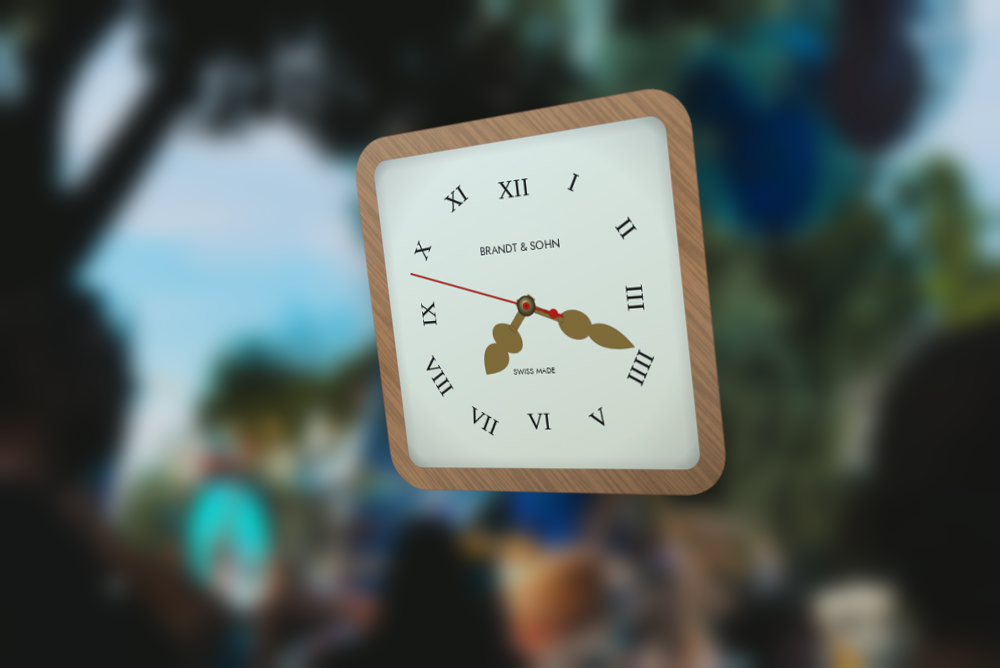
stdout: **7:18:48**
